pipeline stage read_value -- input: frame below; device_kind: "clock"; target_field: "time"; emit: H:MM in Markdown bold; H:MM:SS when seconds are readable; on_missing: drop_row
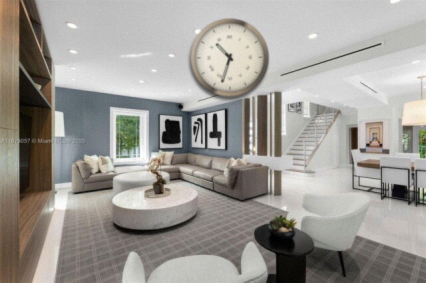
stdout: **10:33**
